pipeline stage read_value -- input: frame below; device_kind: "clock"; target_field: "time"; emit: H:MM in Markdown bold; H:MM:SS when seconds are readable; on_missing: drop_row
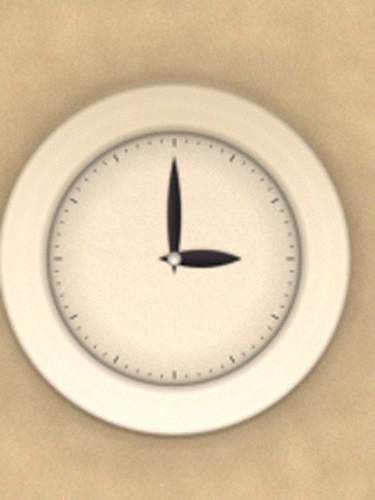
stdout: **3:00**
